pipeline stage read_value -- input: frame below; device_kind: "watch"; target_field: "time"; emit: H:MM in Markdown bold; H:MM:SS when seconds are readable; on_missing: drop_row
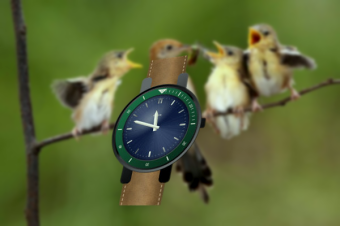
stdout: **11:48**
